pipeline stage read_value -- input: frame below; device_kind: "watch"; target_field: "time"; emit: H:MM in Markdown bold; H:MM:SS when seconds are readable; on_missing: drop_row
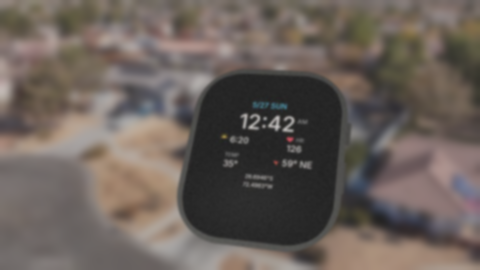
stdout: **12:42**
